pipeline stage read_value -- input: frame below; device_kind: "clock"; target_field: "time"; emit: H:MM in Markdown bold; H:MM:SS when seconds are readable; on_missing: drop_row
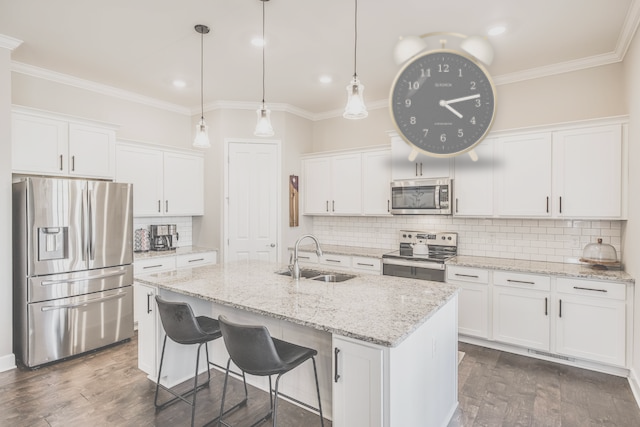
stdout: **4:13**
